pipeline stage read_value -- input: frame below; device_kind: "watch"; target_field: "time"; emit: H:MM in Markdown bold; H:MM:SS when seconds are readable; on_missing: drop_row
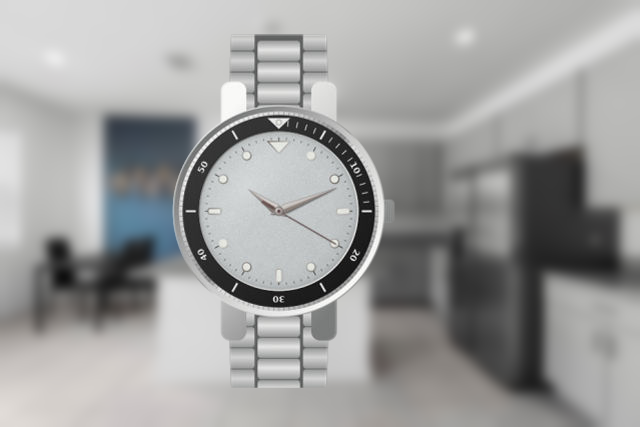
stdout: **10:11:20**
